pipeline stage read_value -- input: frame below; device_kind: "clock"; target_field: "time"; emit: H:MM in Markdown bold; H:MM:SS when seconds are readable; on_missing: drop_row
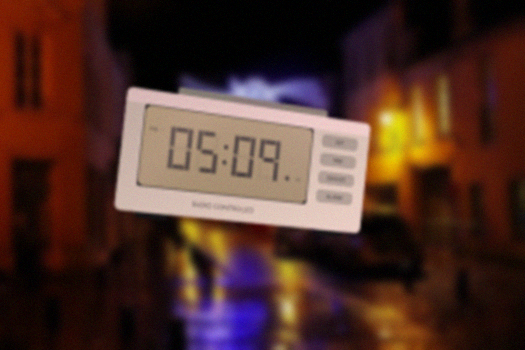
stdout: **5:09**
